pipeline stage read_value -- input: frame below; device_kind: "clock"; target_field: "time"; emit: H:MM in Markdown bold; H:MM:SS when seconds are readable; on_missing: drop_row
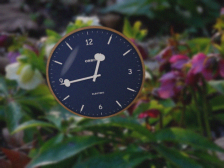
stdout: **12:44**
